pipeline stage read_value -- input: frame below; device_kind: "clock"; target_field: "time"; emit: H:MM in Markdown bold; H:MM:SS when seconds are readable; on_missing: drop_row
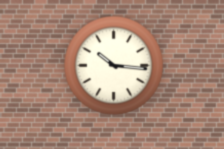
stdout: **10:16**
